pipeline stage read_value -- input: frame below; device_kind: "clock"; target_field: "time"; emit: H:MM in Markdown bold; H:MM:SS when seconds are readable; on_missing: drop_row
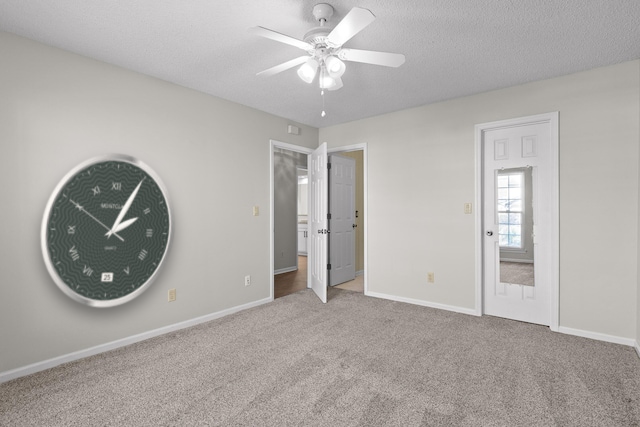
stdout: **2:04:50**
